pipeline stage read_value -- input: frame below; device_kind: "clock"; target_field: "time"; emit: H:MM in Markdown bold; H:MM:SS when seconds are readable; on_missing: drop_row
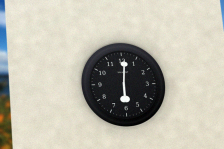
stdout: **6:01**
